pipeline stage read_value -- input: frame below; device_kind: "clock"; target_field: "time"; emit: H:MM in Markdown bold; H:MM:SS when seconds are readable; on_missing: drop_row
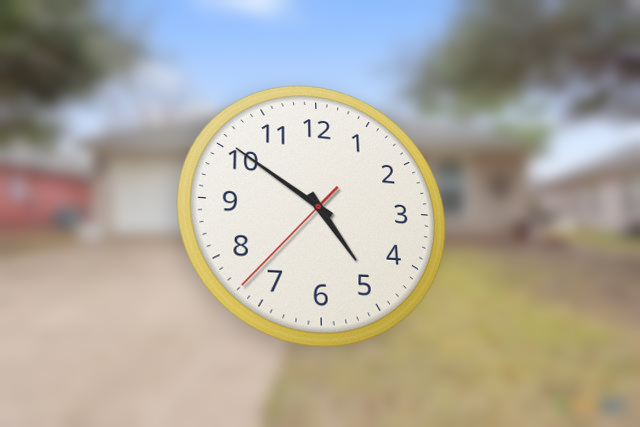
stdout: **4:50:37**
